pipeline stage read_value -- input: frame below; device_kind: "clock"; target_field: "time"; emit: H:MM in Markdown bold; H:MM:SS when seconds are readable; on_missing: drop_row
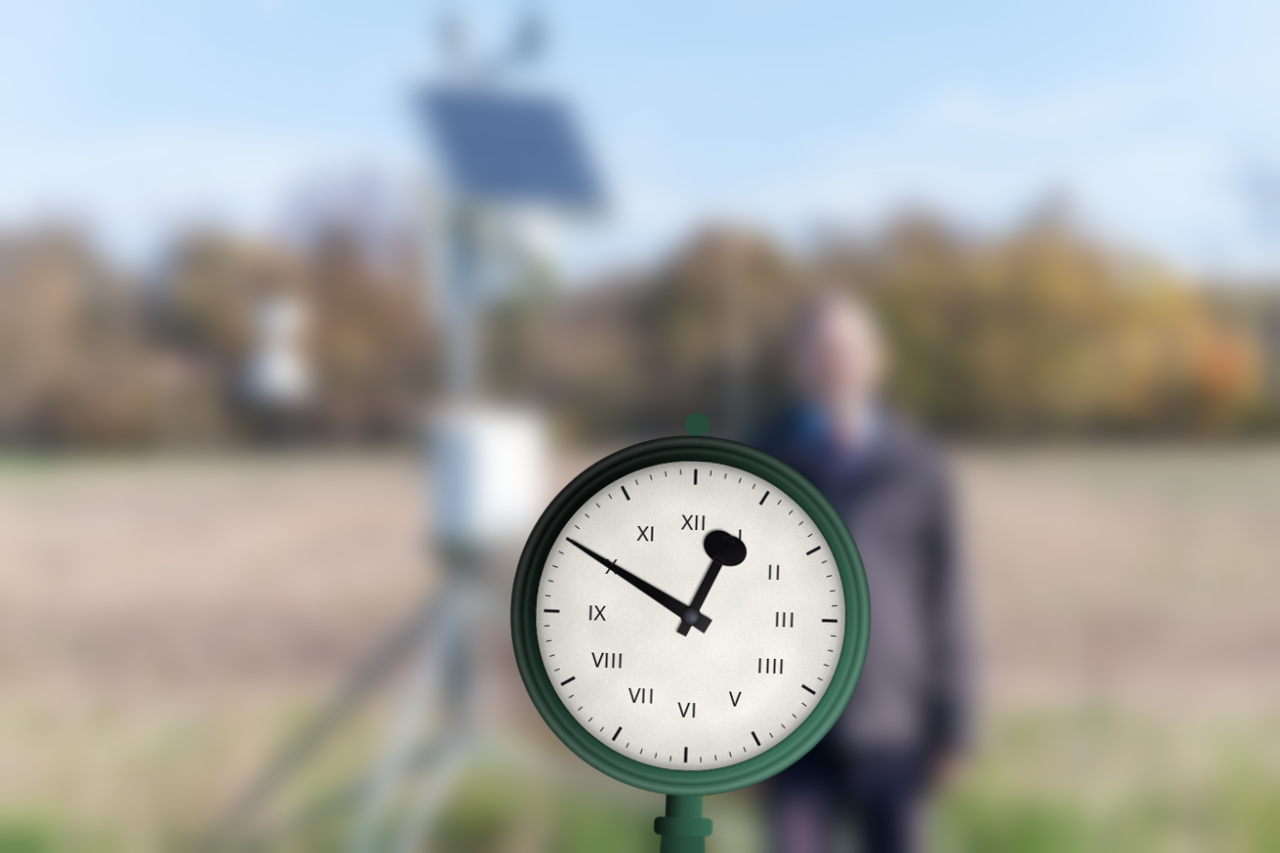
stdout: **12:50**
